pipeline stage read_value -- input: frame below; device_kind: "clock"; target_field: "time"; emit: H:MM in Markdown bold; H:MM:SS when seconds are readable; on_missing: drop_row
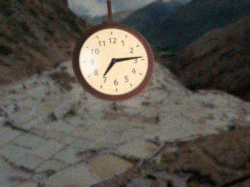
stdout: **7:14**
